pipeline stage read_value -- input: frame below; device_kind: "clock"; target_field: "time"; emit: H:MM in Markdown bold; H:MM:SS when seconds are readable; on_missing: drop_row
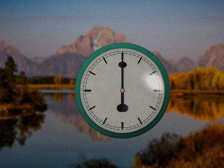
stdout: **6:00**
